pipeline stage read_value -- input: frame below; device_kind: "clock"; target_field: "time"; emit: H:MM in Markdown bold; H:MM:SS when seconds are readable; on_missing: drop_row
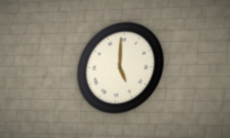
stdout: **4:59**
